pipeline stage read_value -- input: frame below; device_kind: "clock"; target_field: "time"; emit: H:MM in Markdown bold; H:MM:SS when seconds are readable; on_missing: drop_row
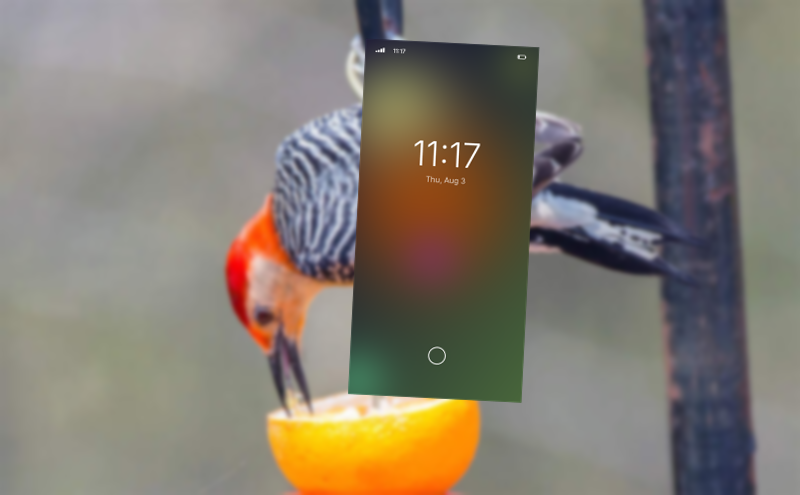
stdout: **11:17**
